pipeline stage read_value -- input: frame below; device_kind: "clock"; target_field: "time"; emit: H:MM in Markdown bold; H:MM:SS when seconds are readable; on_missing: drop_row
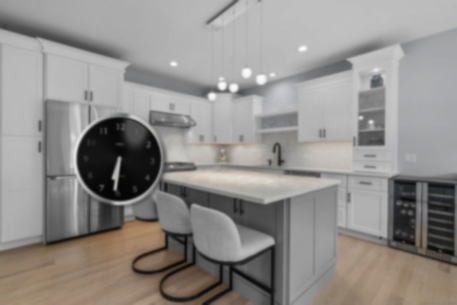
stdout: **6:31**
